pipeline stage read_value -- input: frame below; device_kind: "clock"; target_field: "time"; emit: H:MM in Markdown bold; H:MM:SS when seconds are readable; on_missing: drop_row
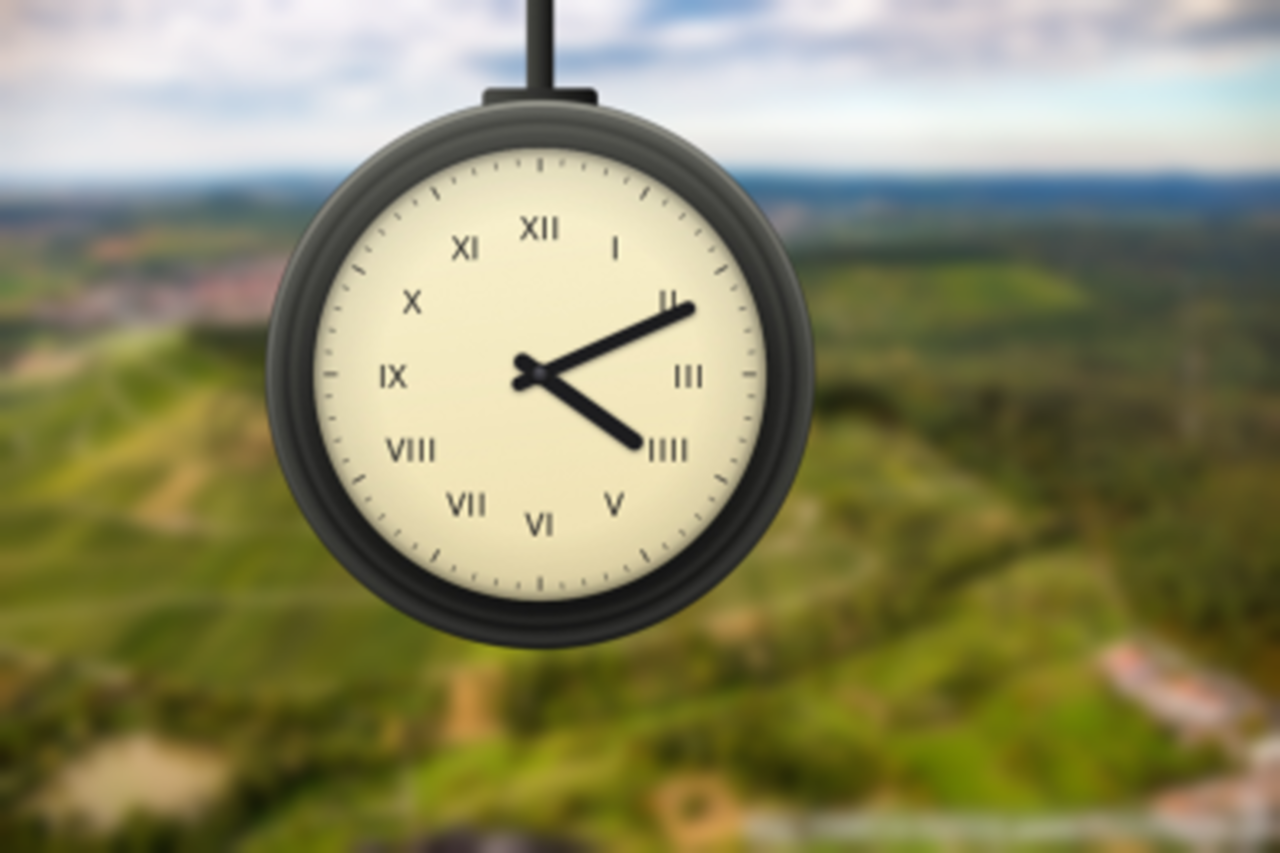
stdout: **4:11**
